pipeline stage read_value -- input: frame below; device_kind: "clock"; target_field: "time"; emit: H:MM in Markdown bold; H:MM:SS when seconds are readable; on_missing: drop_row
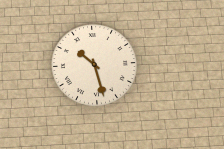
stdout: **10:28**
